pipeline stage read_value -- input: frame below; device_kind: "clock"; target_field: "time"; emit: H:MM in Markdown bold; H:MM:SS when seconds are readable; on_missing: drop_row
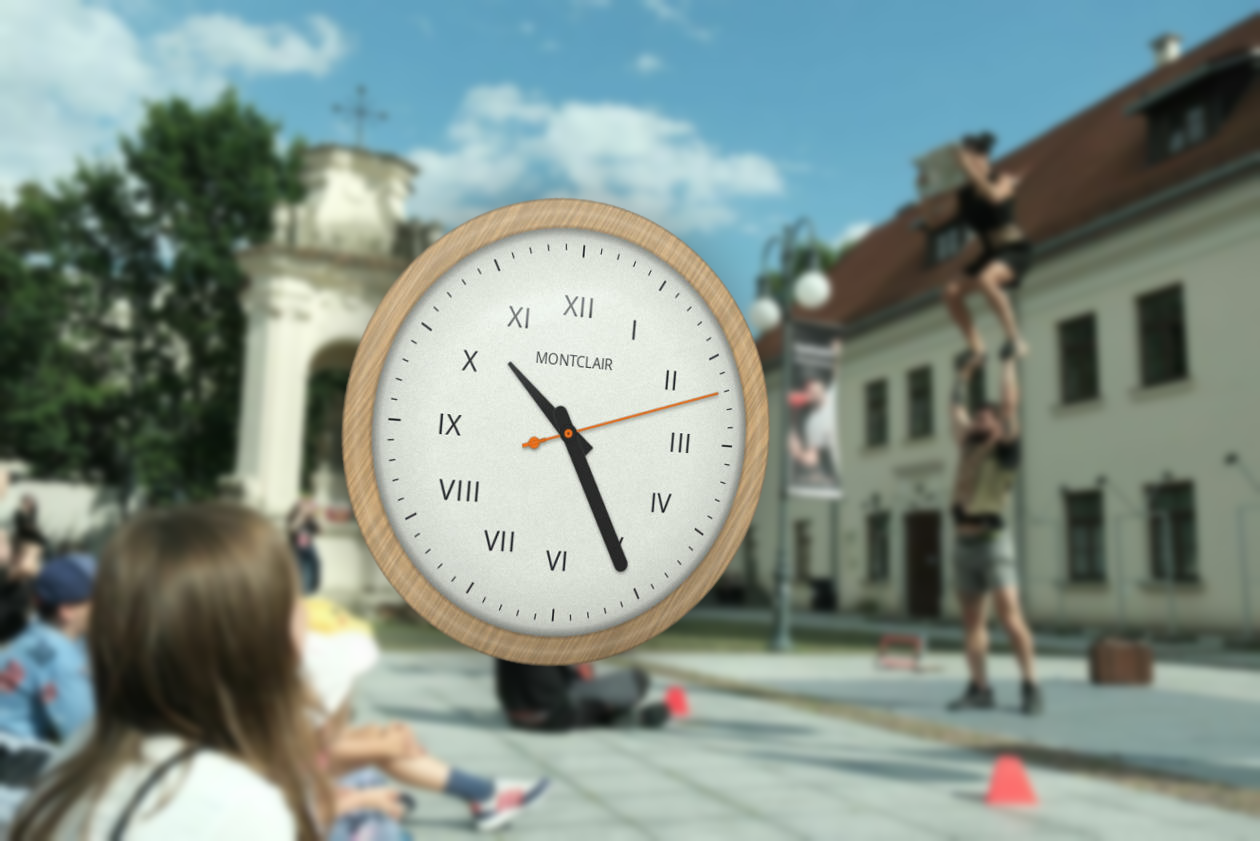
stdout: **10:25:12**
